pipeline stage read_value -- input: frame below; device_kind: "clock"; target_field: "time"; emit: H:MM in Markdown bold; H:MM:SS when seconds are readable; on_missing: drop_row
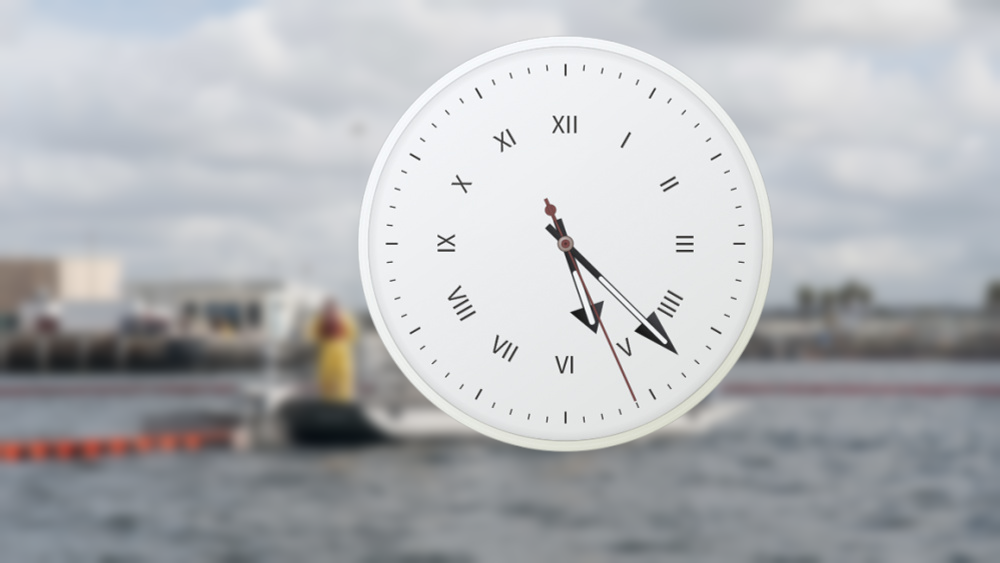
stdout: **5:22:26**
